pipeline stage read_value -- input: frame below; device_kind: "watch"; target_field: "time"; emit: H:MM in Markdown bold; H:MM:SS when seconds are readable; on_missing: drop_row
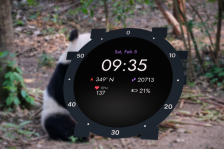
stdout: **9:35**
